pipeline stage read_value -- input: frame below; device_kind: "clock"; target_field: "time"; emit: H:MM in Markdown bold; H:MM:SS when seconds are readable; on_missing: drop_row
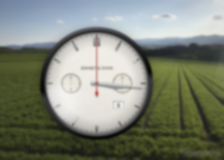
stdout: **3:16**
